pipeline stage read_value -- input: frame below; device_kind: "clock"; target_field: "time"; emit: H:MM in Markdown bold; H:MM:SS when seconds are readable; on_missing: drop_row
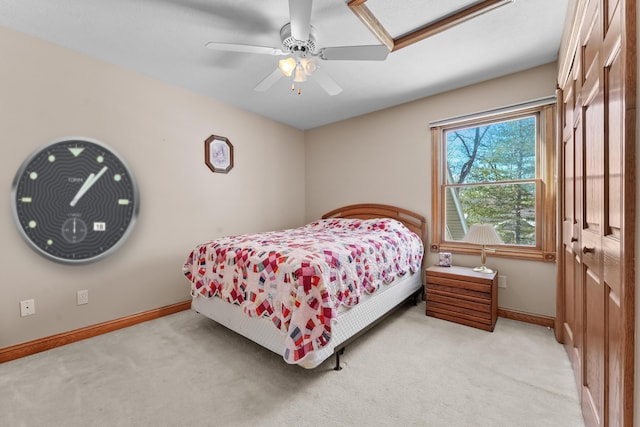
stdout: **1:07**
